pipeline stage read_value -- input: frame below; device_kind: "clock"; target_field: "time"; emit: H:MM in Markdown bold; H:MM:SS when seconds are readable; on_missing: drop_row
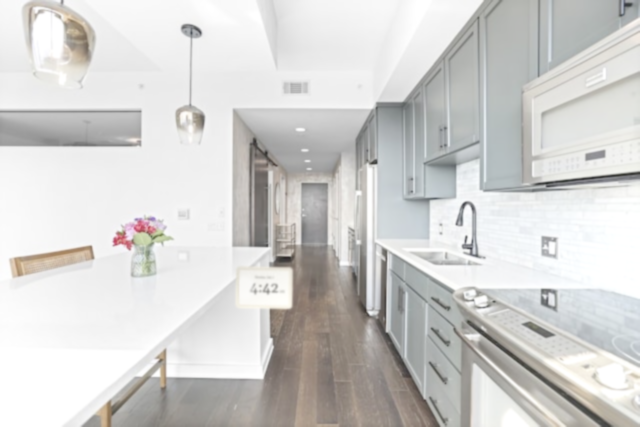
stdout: **4:42**
